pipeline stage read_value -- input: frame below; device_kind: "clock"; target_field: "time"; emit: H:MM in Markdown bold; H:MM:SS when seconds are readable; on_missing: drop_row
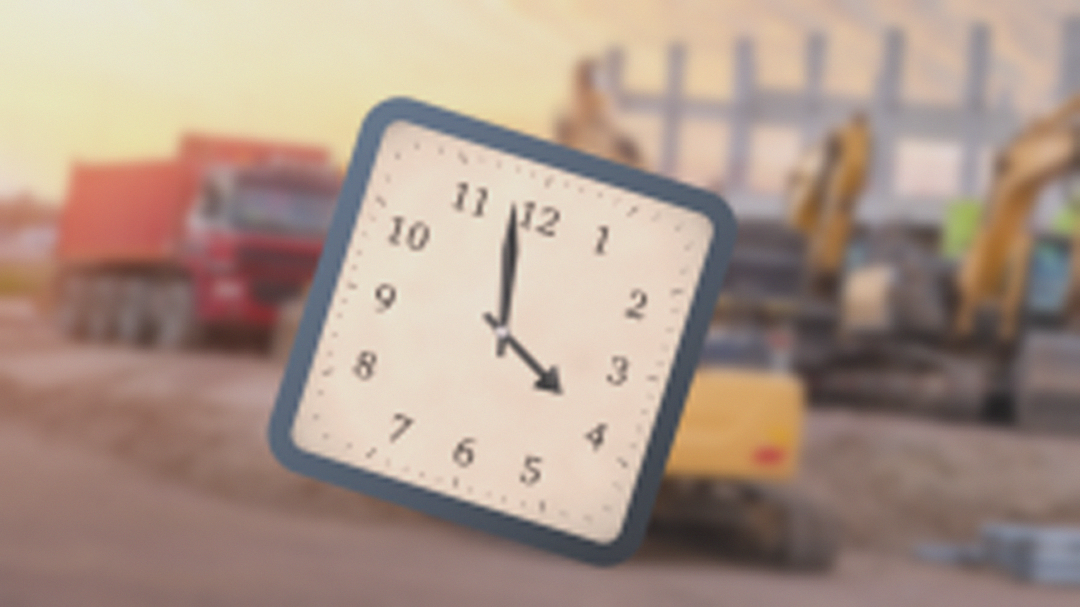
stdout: **3:58**
